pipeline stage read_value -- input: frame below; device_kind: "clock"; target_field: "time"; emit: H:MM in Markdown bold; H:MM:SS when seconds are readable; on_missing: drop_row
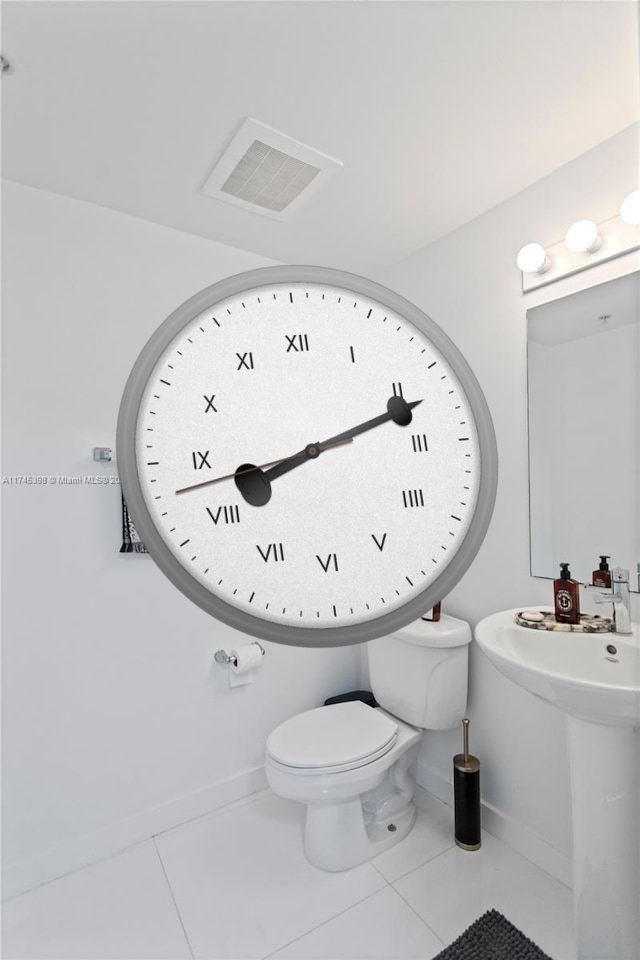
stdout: **8:11:43**
